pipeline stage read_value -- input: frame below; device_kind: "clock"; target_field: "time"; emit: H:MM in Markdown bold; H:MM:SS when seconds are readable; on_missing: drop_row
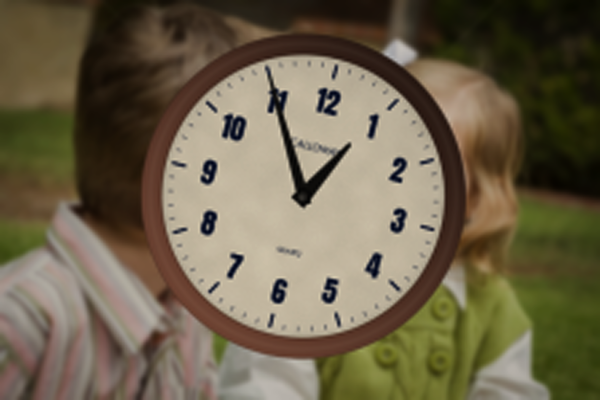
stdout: **12:55**
